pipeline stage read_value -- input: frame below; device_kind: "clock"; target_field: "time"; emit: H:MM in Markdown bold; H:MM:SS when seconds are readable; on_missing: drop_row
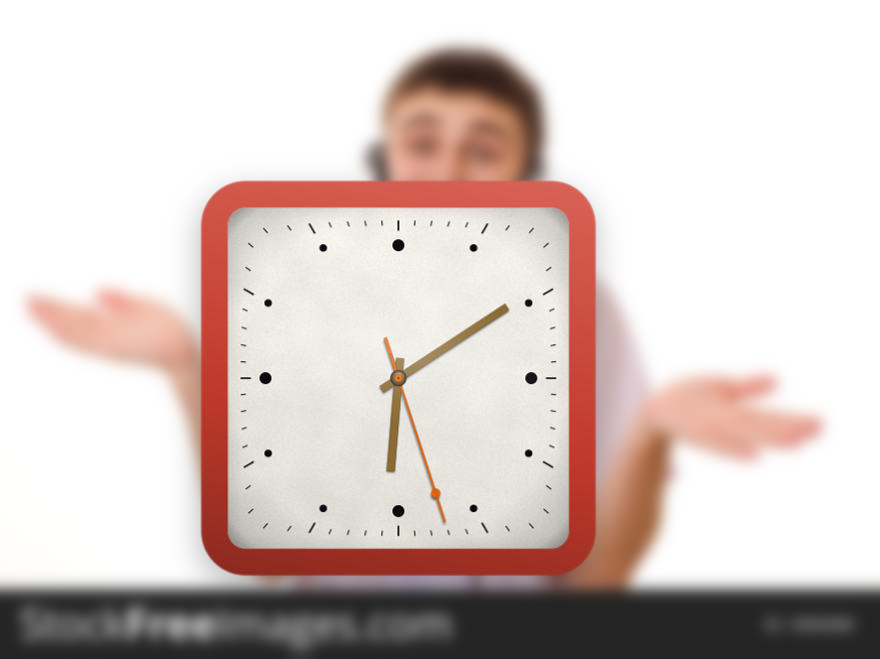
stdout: **6:09:27**
